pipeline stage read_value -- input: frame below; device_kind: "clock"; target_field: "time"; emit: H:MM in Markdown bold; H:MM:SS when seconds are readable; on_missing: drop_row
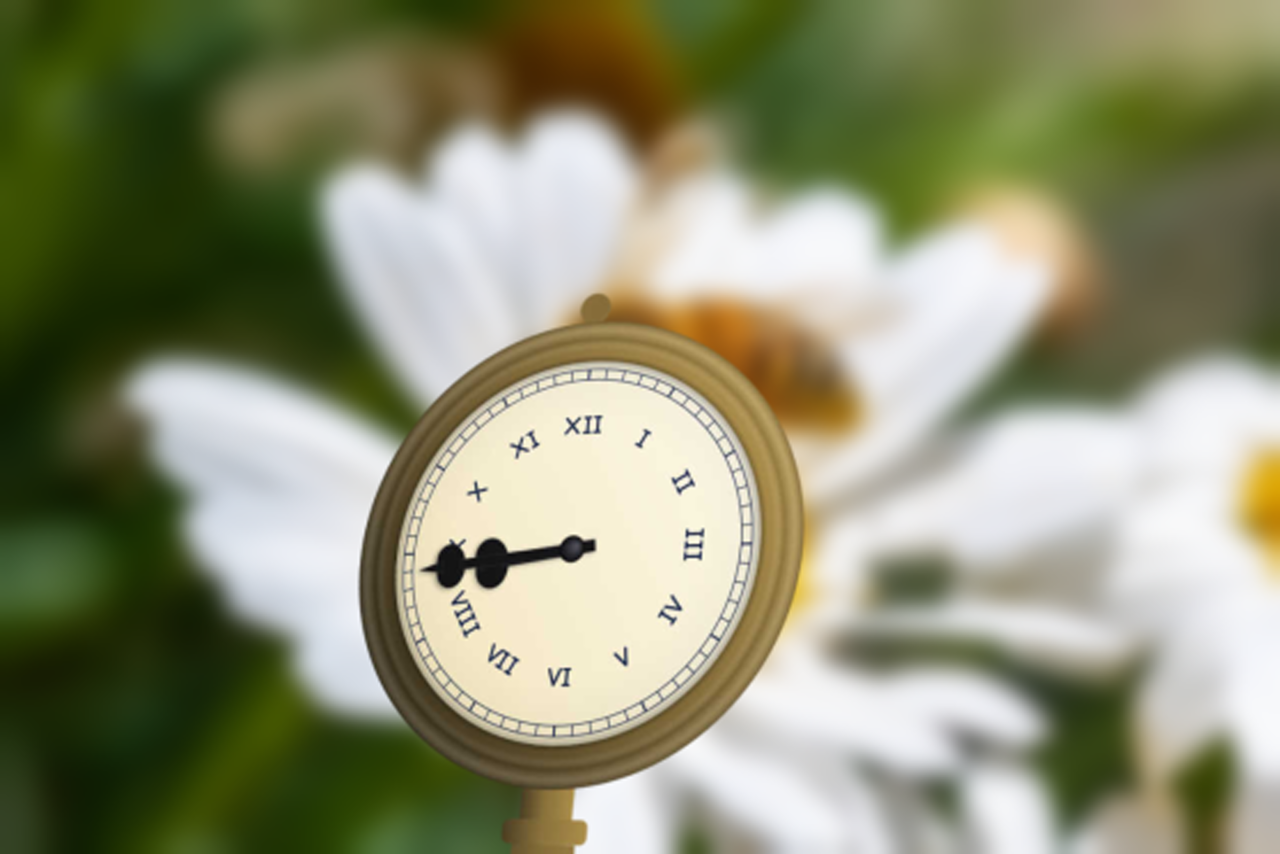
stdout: **8:44**
